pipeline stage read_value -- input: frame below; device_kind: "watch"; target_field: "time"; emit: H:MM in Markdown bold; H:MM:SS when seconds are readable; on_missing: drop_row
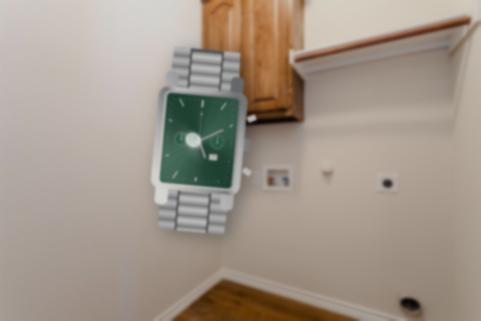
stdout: **5:10**
